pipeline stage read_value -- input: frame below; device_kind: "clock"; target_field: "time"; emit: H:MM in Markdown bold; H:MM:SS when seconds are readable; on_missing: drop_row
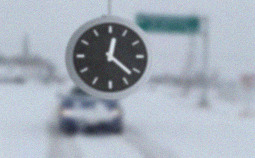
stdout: **12:22**
